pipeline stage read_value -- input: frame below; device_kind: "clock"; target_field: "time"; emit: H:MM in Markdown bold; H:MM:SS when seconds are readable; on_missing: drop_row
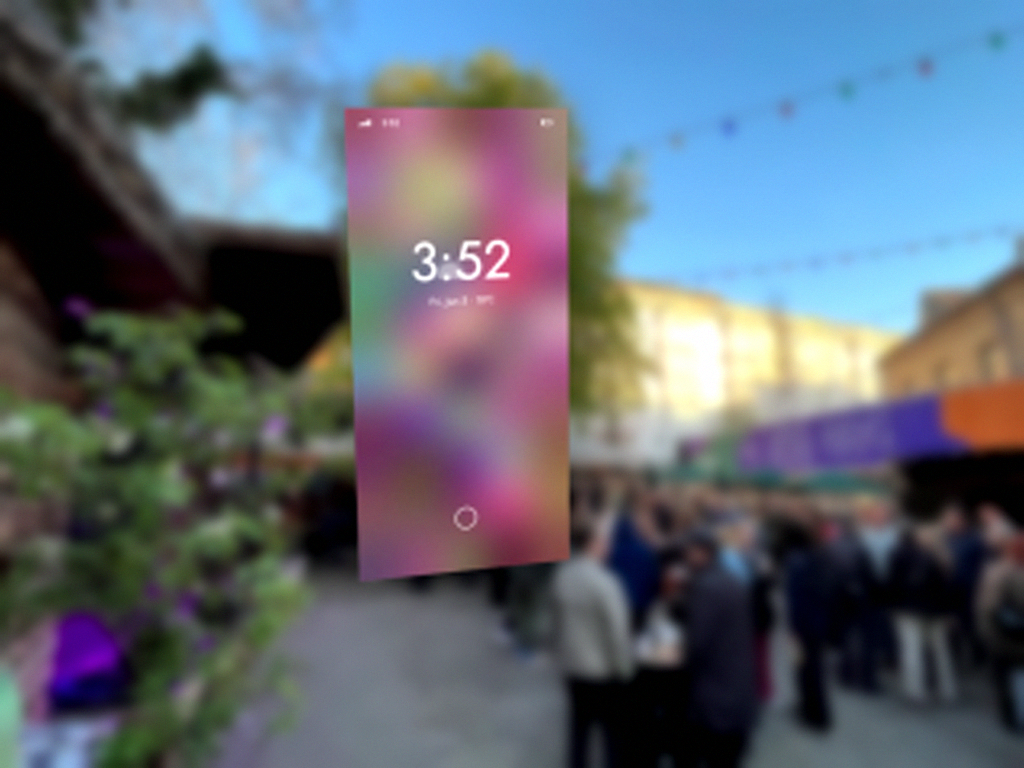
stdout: **3:52**
